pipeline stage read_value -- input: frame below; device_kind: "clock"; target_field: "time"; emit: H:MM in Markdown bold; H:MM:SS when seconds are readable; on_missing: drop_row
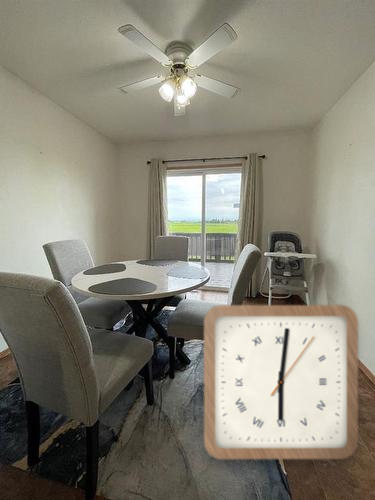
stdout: **6:01:06**
